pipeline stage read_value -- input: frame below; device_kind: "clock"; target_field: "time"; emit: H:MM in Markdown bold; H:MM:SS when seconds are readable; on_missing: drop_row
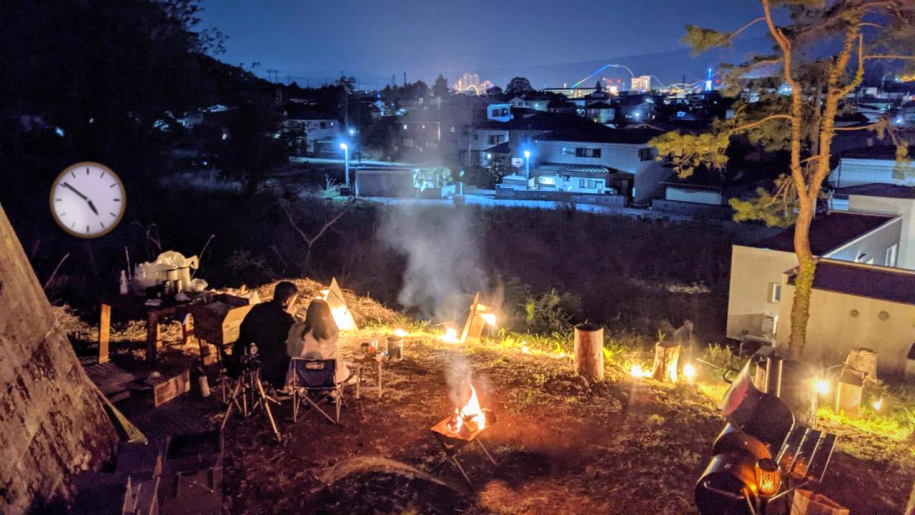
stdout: **4:51**
